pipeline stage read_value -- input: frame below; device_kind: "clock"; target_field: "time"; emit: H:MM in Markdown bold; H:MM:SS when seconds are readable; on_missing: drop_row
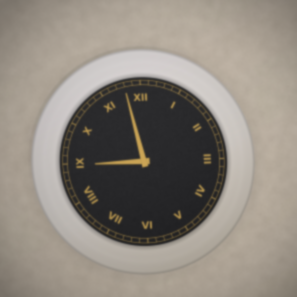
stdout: **8:58**
